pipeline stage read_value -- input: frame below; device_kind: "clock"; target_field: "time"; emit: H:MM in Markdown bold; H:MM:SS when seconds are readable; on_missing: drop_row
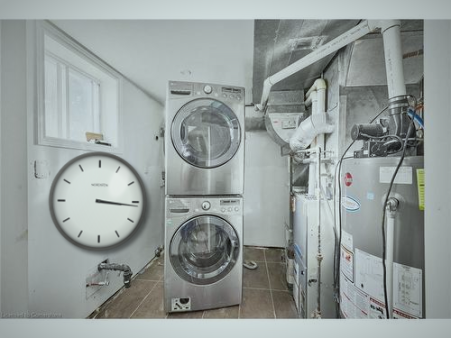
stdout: **3:16**
